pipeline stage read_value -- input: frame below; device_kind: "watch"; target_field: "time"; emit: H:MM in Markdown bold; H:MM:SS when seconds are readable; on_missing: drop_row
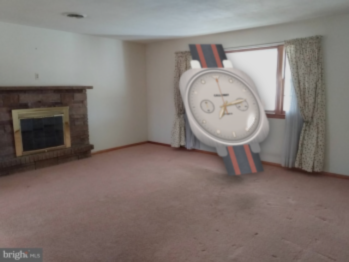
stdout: **7:13**
